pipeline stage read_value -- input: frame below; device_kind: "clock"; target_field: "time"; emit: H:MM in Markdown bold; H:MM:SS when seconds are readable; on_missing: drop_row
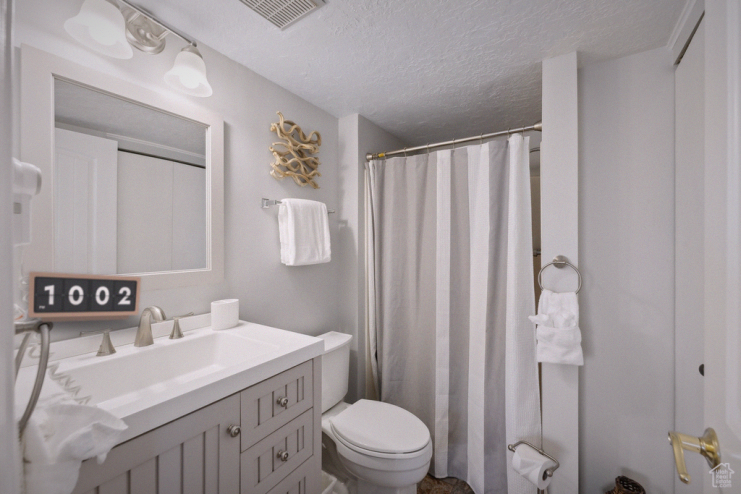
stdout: **10:02**
